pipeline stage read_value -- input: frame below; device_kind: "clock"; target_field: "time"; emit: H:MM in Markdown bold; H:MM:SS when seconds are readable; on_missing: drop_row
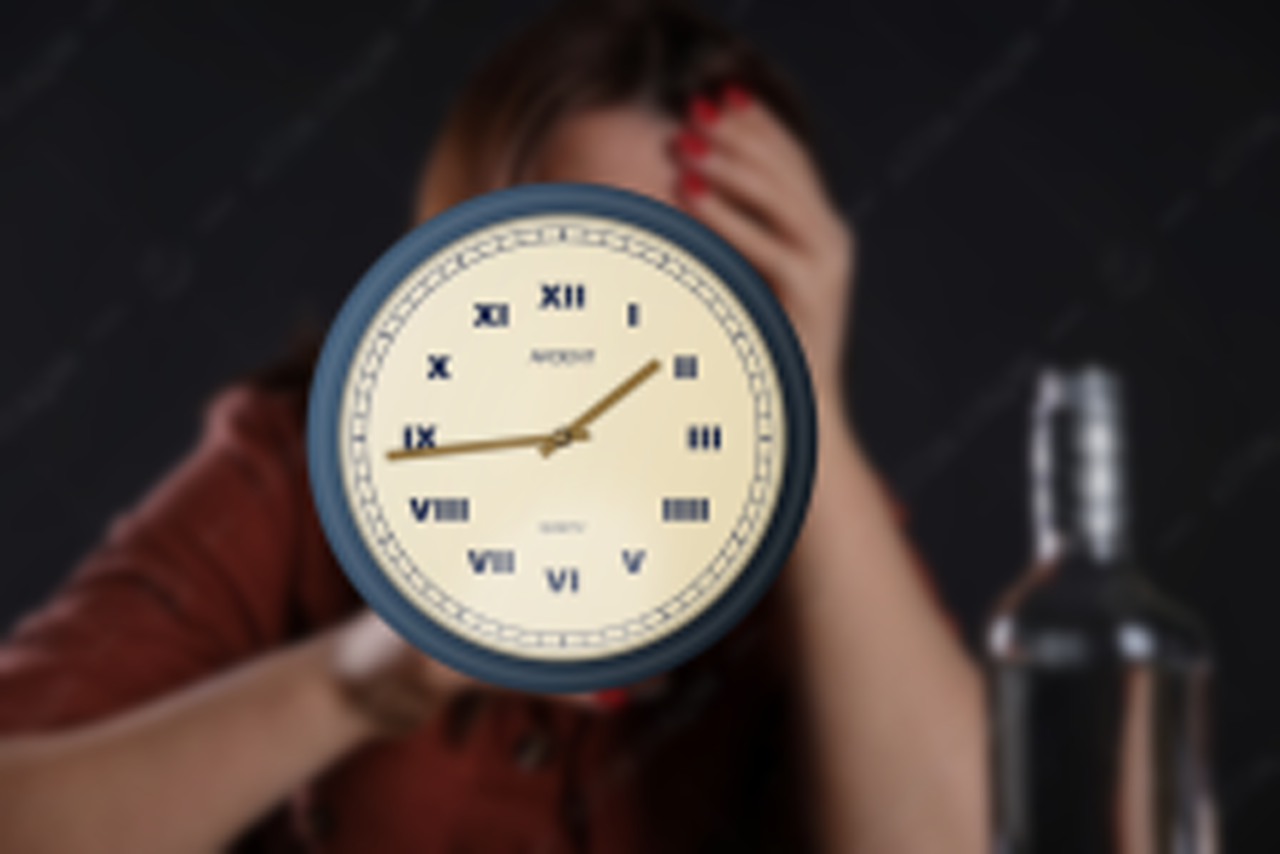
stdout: **1:44**
